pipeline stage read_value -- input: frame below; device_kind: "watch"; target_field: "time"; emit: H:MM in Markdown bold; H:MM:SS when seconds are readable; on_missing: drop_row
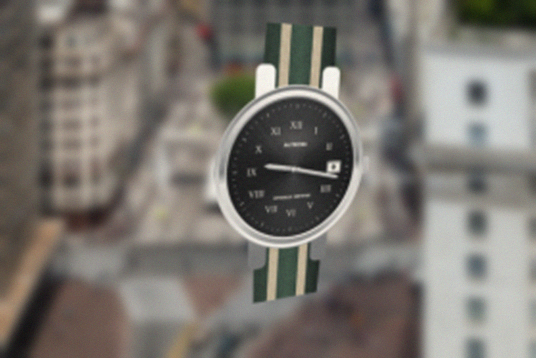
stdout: **9:17**
